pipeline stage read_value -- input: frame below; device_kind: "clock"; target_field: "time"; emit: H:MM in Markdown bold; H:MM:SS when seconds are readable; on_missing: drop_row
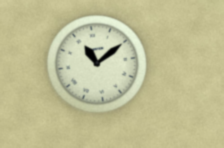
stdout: **11:10**
